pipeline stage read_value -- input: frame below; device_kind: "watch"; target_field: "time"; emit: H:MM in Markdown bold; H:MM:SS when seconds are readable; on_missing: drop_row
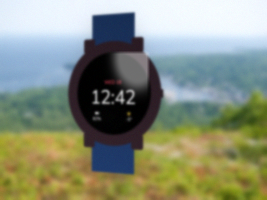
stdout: **12:42**
